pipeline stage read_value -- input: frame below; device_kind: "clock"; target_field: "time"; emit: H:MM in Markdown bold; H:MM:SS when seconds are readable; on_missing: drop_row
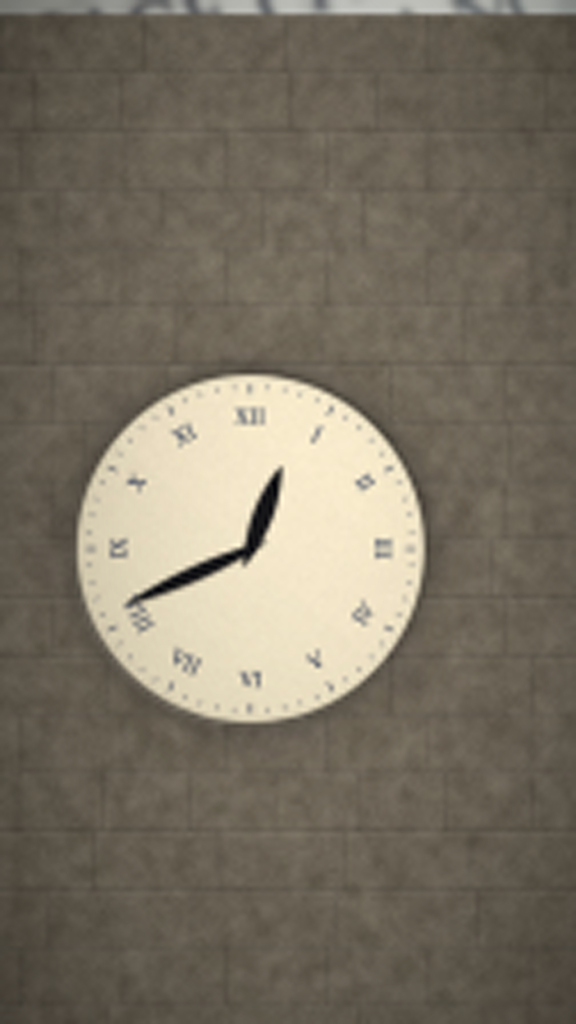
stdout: **12:41**
